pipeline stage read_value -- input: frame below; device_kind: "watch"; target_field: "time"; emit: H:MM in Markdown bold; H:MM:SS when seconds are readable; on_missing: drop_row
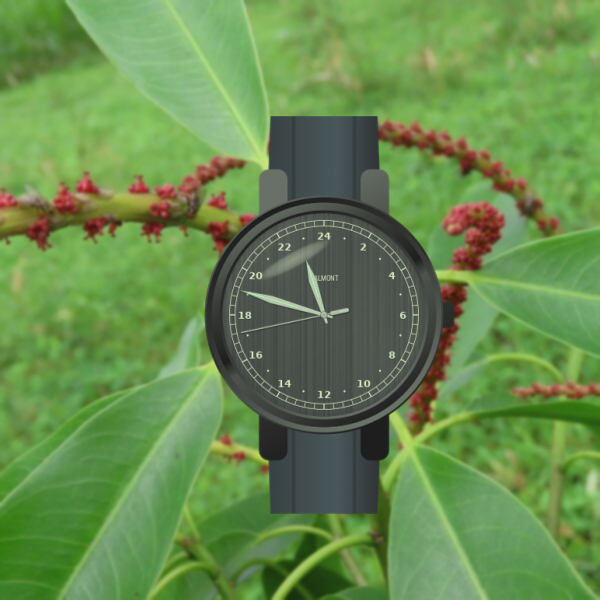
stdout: **22:47:43**
